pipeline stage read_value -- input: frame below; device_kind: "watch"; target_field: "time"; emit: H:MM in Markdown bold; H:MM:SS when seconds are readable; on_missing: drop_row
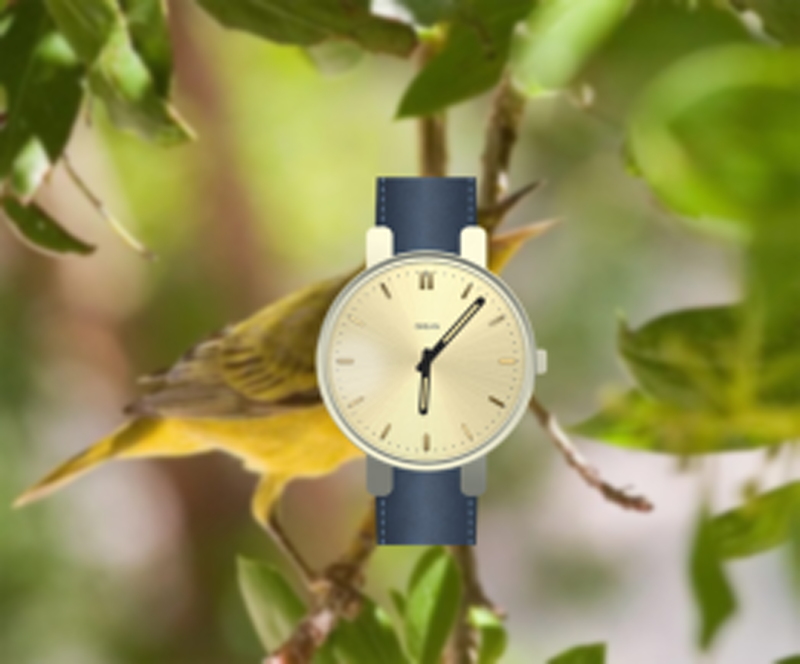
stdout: **6:07**
